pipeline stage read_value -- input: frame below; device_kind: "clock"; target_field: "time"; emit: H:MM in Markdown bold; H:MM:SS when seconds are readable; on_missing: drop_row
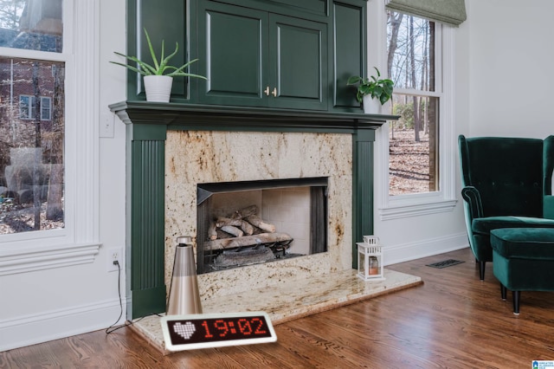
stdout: **19:02**
